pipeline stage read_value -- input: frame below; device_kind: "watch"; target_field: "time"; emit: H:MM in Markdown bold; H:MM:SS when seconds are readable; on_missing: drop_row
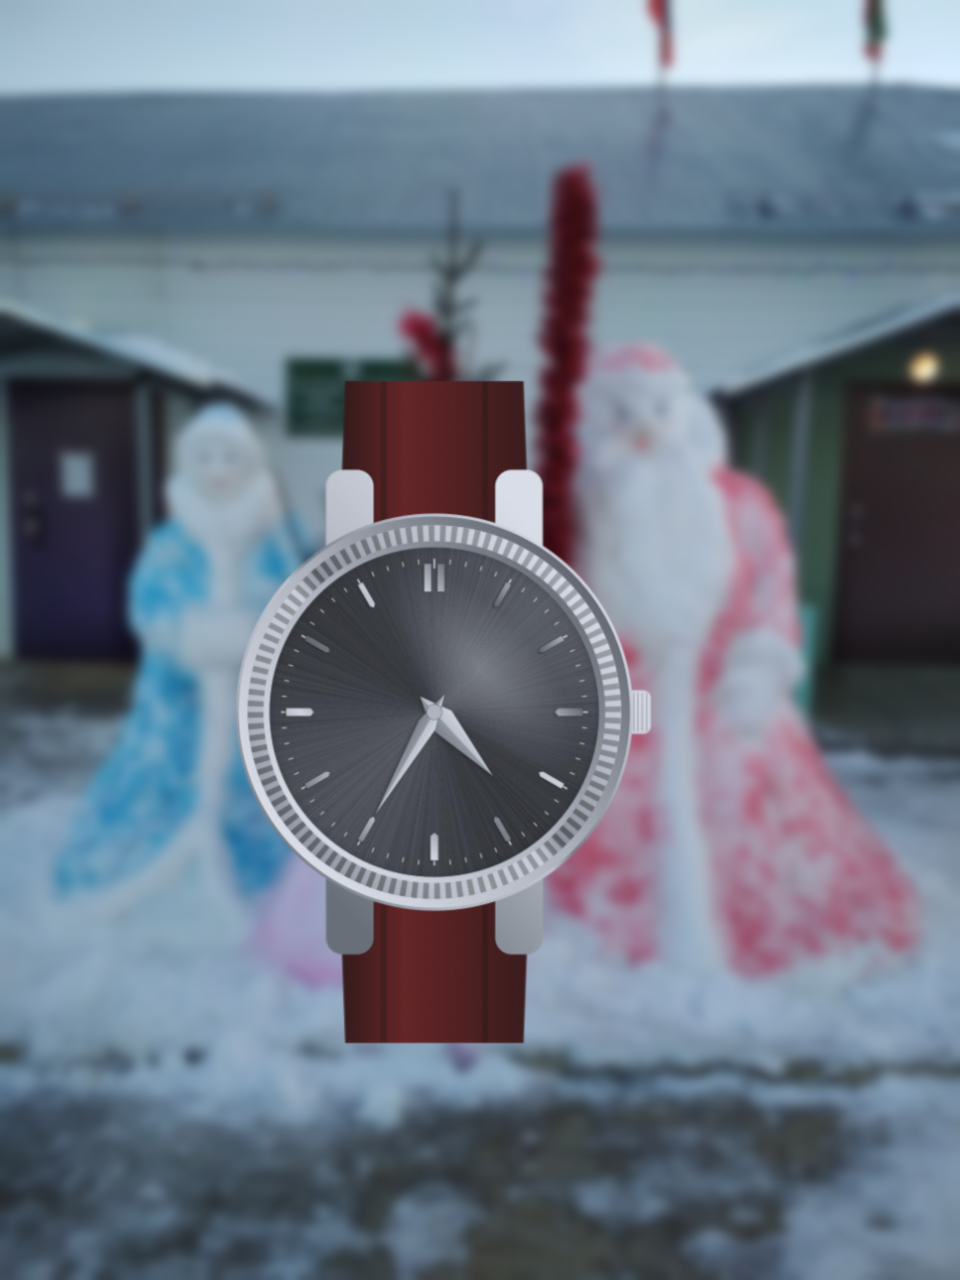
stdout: **4:35**
